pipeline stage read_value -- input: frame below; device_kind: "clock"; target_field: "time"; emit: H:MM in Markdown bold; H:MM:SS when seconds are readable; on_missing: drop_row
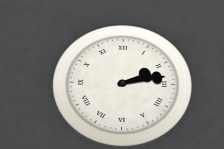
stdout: **2:13**
